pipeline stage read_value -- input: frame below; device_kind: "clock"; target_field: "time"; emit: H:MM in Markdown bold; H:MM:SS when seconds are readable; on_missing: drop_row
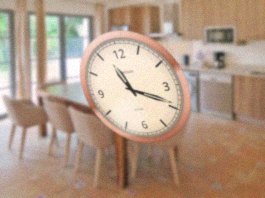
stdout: **11:19**
